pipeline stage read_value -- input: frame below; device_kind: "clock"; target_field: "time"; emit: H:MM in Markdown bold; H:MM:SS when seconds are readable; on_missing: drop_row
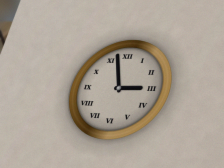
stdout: **2:57**
